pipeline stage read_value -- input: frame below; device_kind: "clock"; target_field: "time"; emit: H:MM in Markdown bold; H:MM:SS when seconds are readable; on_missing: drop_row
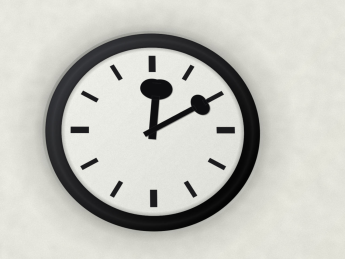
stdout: **12:10**
